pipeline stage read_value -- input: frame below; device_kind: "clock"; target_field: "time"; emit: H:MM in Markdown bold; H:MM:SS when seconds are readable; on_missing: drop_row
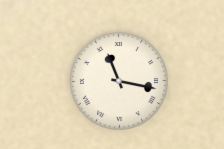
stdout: **11:17**
